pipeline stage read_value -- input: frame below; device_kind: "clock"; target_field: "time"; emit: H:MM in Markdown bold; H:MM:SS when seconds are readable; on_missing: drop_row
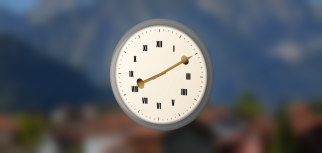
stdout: **8:10**
